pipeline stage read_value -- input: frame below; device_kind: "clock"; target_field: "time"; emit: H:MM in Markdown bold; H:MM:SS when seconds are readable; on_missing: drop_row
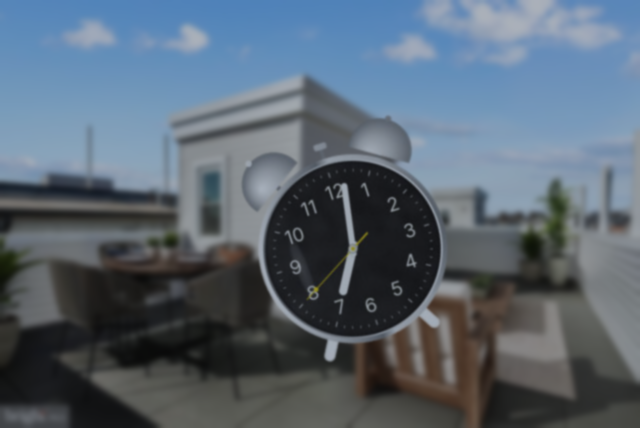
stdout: **7:01:40**
